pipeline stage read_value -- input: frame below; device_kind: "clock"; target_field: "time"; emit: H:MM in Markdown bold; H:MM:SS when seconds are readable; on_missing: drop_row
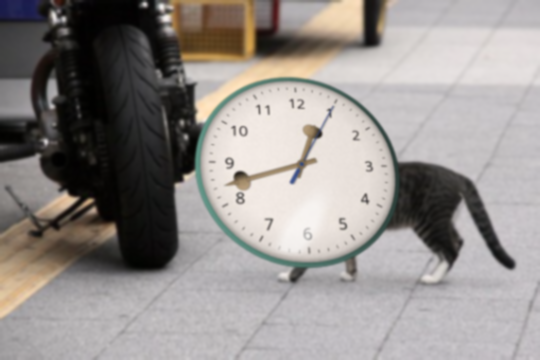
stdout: **12:42:05**
